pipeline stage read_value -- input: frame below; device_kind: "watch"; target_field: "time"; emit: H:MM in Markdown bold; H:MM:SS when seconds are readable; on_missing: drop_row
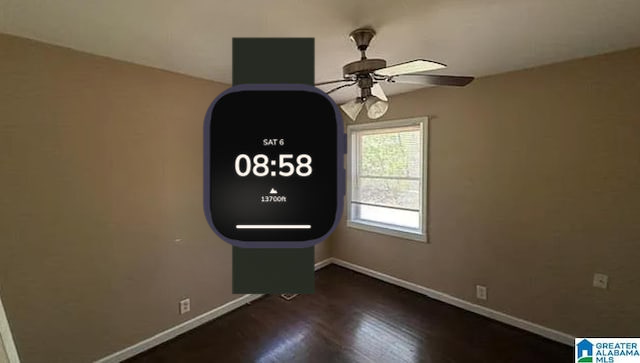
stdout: **8:58**
